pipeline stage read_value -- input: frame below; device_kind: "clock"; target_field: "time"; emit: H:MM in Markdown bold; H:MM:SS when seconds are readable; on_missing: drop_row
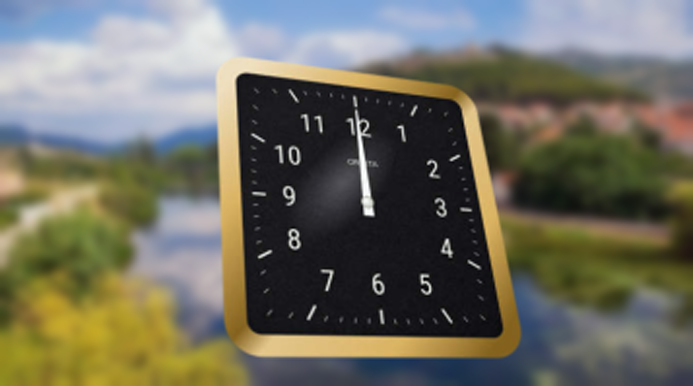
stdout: **12:00**
